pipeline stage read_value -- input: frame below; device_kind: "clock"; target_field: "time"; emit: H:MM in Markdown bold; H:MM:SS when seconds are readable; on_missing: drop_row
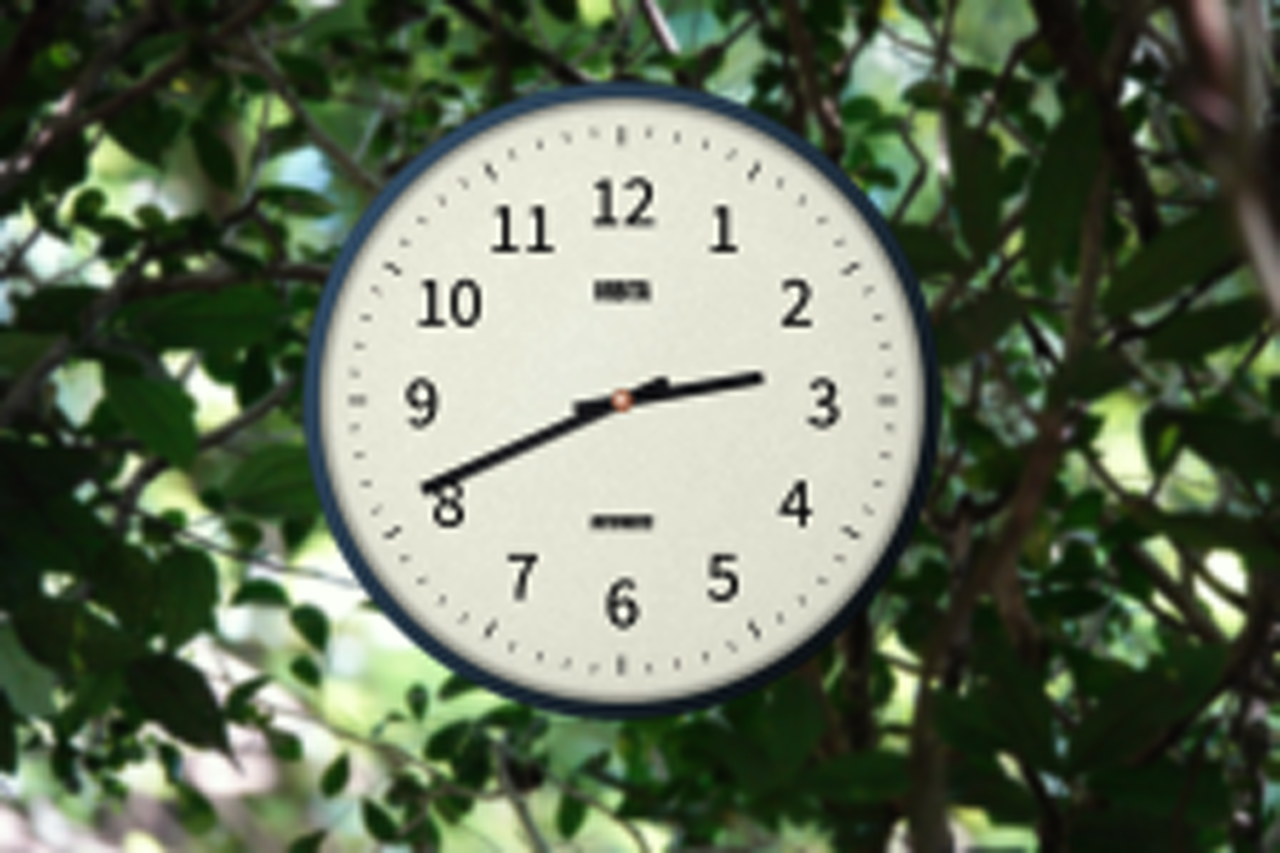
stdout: **2:41**
